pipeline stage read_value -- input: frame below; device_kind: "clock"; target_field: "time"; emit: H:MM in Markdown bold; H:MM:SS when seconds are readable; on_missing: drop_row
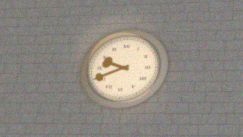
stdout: **9:41**
